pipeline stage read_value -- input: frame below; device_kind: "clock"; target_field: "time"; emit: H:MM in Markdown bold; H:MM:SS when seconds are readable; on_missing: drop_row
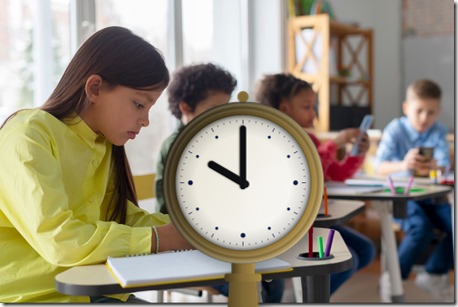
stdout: **10:00**
